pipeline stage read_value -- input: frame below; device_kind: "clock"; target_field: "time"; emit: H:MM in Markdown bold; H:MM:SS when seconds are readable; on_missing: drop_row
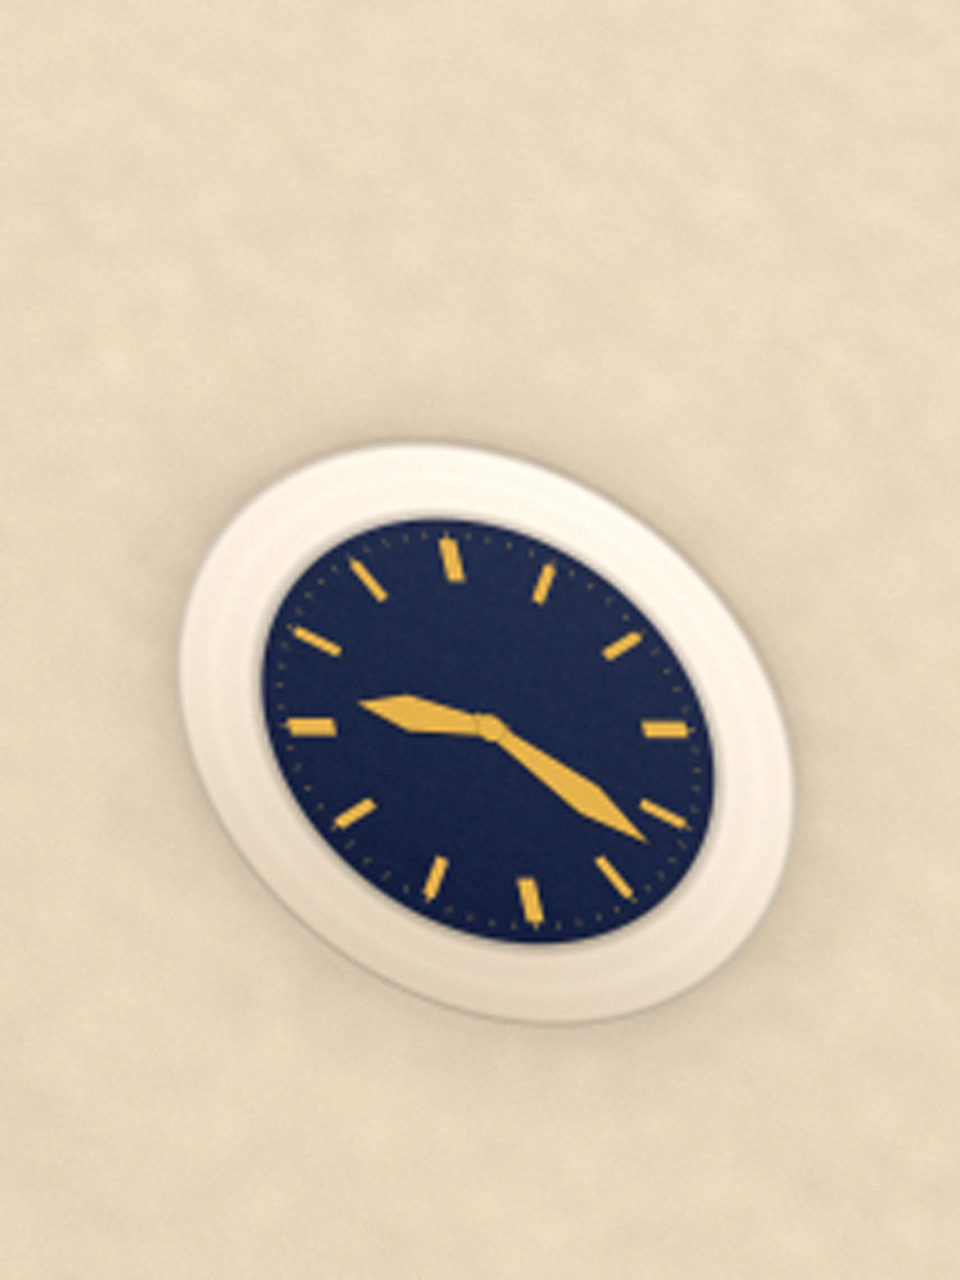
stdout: **9:22**
